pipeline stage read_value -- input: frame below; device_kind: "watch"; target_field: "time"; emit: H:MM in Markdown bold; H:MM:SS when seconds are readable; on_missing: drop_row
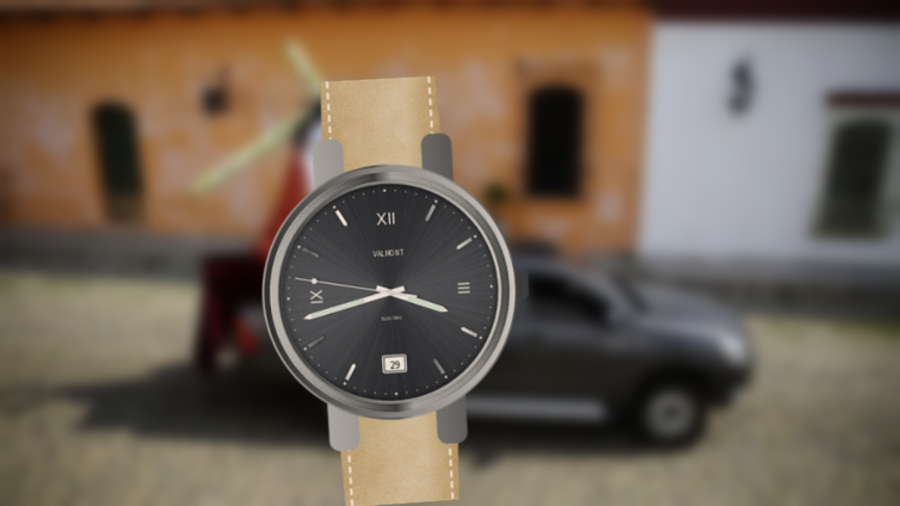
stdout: **3:42:47**
